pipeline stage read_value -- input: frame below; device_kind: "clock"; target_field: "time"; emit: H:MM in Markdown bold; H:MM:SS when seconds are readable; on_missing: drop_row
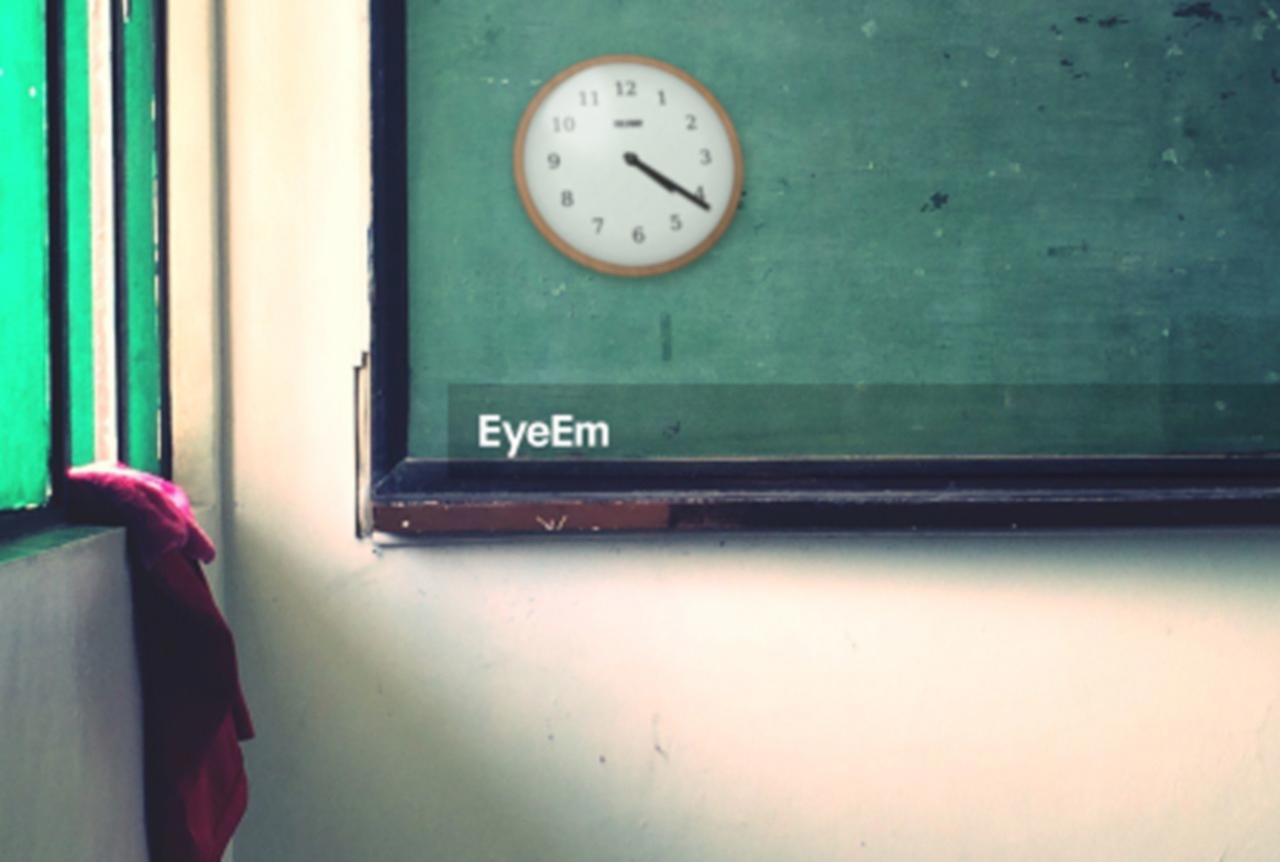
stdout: **4:21**
